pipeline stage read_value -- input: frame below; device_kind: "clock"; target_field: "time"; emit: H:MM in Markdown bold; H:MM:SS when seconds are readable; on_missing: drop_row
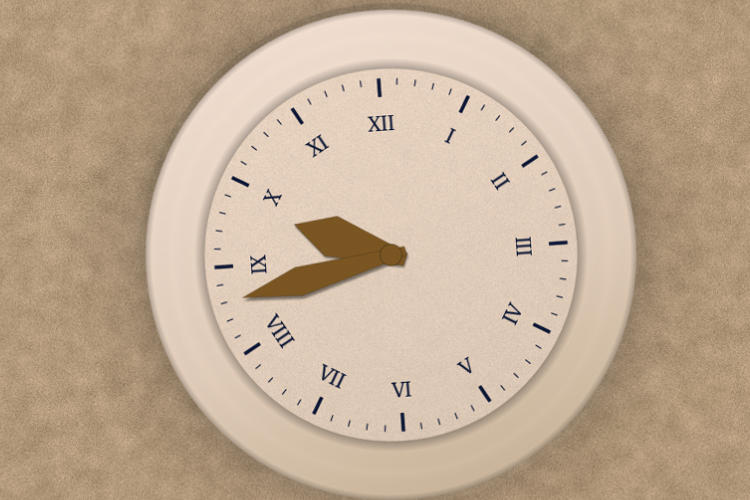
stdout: **9:43**
